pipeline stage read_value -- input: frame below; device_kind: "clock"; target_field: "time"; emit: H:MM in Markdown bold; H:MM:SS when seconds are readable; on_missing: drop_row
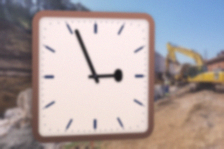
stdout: **2:56**
